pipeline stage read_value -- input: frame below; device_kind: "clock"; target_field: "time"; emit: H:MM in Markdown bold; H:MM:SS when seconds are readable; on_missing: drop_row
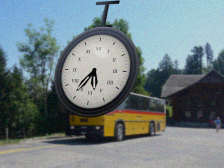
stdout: **5:36**
